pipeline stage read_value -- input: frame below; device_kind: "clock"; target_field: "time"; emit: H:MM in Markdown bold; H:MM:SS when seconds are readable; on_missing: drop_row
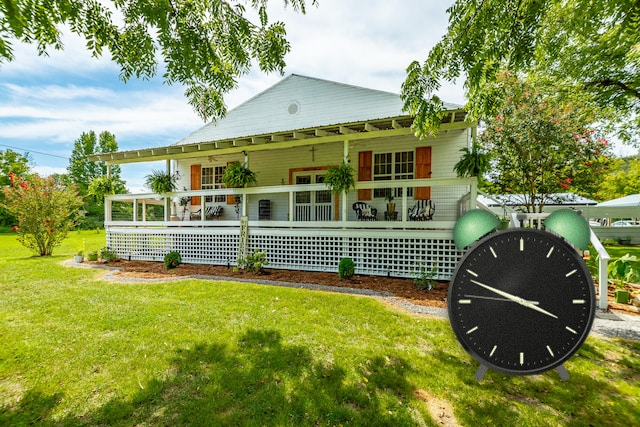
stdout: **3:48:46**
